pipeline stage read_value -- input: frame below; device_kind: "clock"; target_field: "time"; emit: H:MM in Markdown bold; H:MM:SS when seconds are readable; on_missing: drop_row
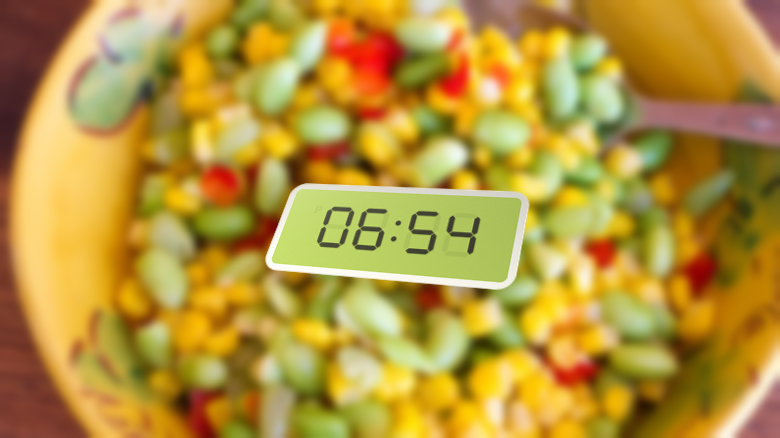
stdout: **6:54**
